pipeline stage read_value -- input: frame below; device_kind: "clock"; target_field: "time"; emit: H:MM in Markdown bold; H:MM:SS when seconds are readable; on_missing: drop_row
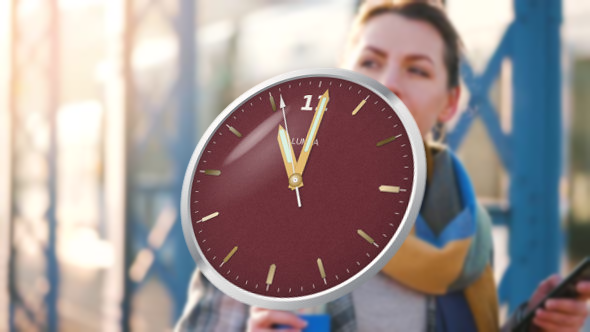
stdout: **11:00:56**
